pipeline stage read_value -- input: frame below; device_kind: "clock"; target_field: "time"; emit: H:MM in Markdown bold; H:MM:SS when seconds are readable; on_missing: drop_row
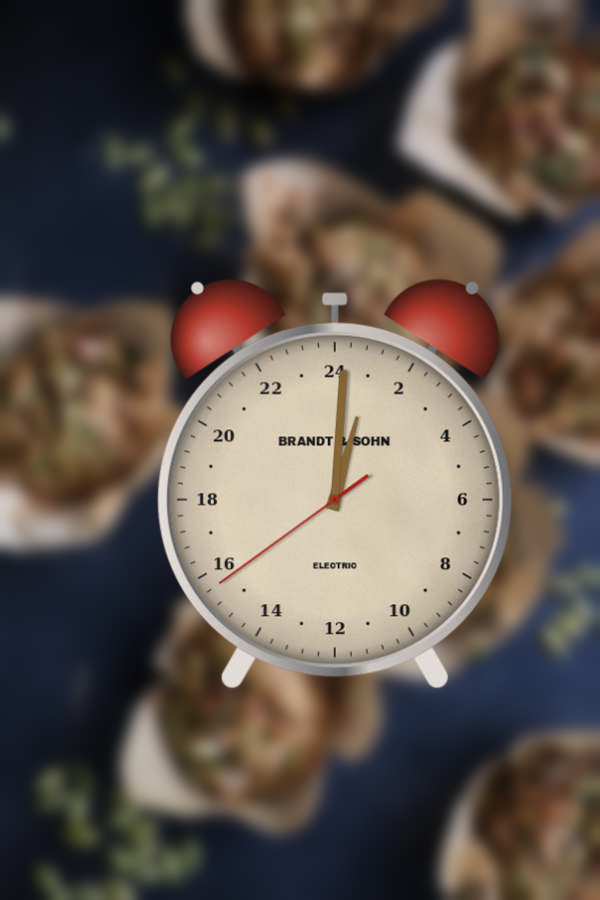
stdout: **1:00:39**
